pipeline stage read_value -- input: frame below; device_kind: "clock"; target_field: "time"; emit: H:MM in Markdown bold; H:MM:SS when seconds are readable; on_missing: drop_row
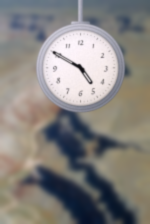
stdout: **4:50**
